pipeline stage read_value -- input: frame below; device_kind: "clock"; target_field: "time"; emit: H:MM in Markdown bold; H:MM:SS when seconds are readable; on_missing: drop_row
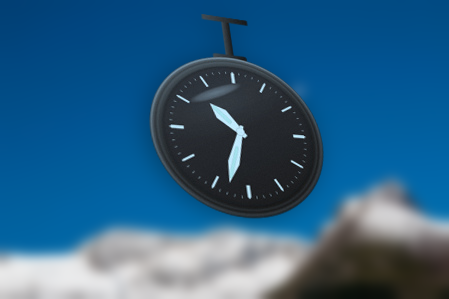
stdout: **10:33**
